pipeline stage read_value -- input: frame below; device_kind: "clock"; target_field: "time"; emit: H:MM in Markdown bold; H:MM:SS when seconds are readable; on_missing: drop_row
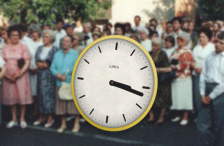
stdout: **3:17**
